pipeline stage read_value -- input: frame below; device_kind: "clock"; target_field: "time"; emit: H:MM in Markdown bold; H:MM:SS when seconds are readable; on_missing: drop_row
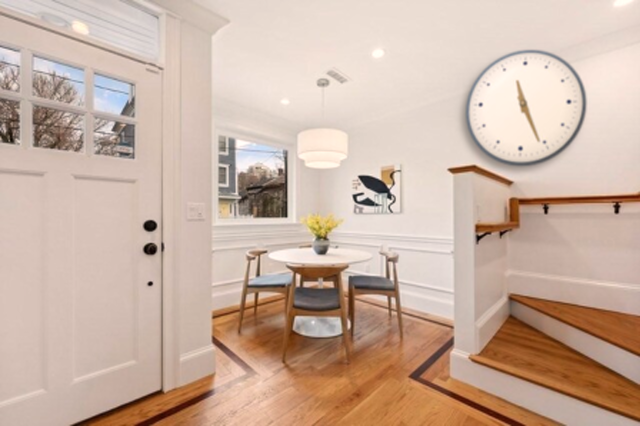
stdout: **11:26**
